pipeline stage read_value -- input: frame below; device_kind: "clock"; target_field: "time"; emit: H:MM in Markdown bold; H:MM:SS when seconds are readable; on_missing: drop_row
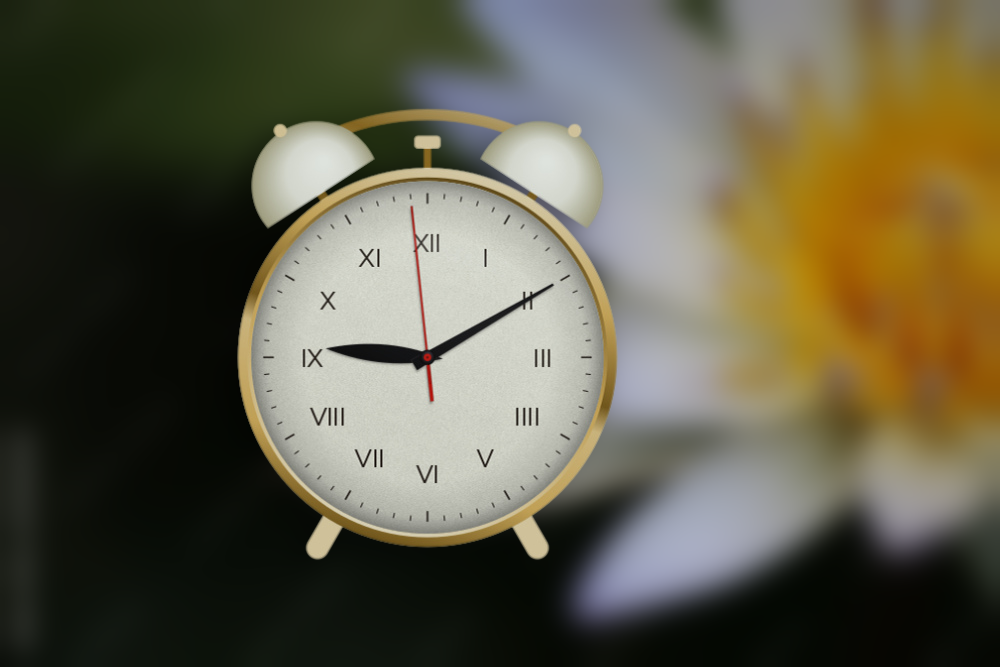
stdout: **9:09:59**
